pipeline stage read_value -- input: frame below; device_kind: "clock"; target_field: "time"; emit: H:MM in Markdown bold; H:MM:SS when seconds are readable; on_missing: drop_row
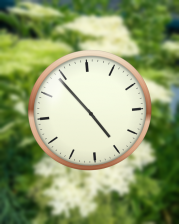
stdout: **4:54**
